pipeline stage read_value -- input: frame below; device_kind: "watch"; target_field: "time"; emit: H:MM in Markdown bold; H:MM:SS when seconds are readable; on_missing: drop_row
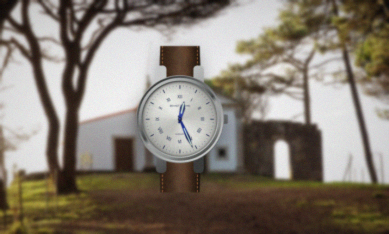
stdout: **12:26**
